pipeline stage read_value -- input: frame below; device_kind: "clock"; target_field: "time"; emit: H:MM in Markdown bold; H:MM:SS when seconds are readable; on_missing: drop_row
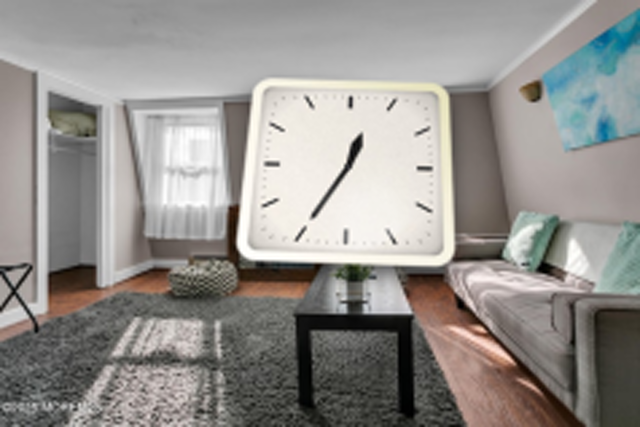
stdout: **12:35**
